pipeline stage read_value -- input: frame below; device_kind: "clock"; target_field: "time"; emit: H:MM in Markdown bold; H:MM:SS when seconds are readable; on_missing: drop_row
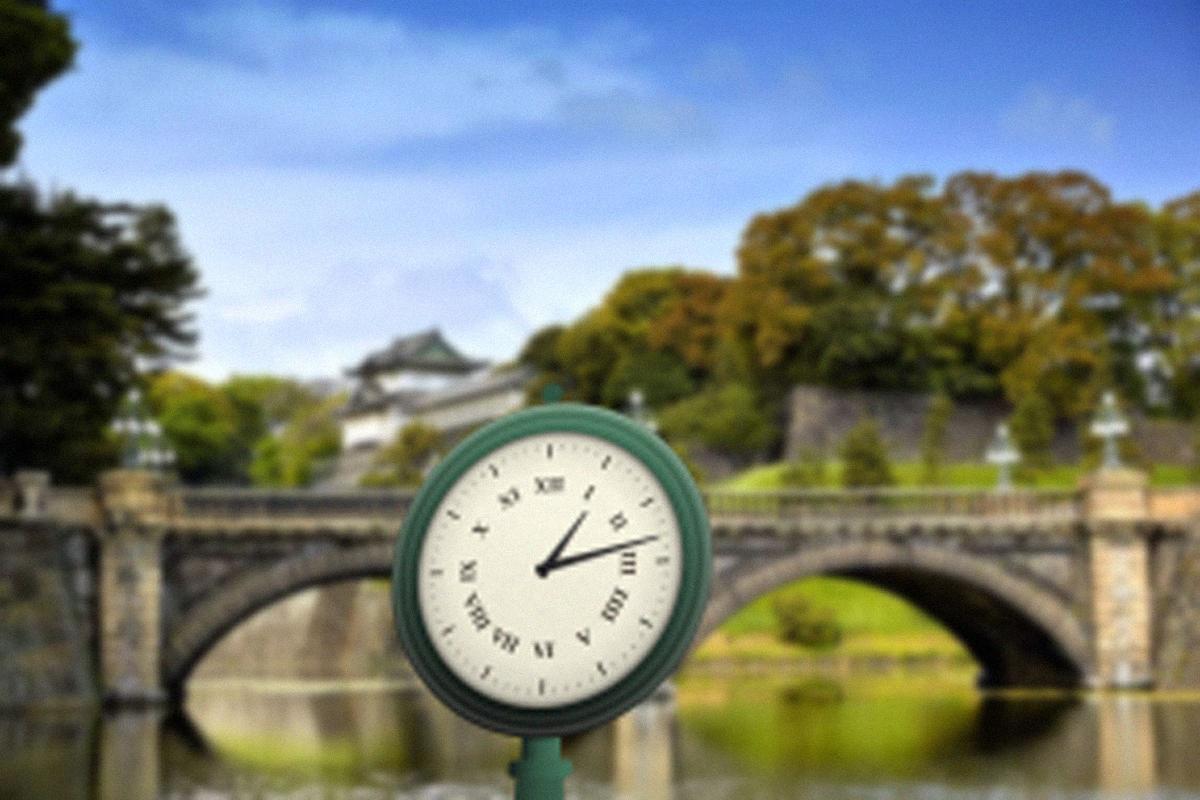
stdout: **1:13**
